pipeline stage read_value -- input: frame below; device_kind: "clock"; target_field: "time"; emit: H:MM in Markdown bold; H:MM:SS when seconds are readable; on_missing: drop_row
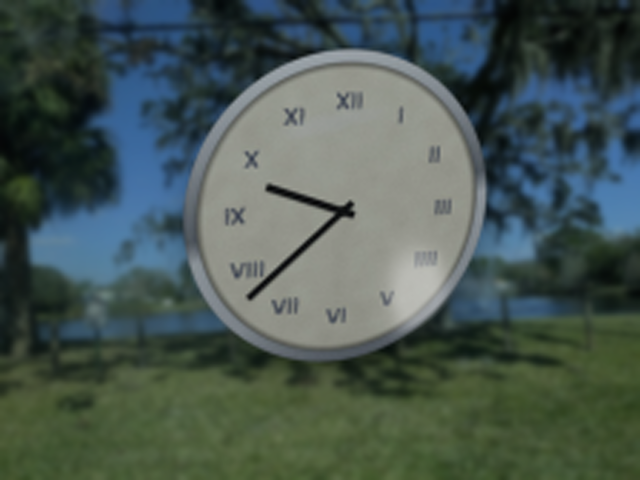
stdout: **9:38**
